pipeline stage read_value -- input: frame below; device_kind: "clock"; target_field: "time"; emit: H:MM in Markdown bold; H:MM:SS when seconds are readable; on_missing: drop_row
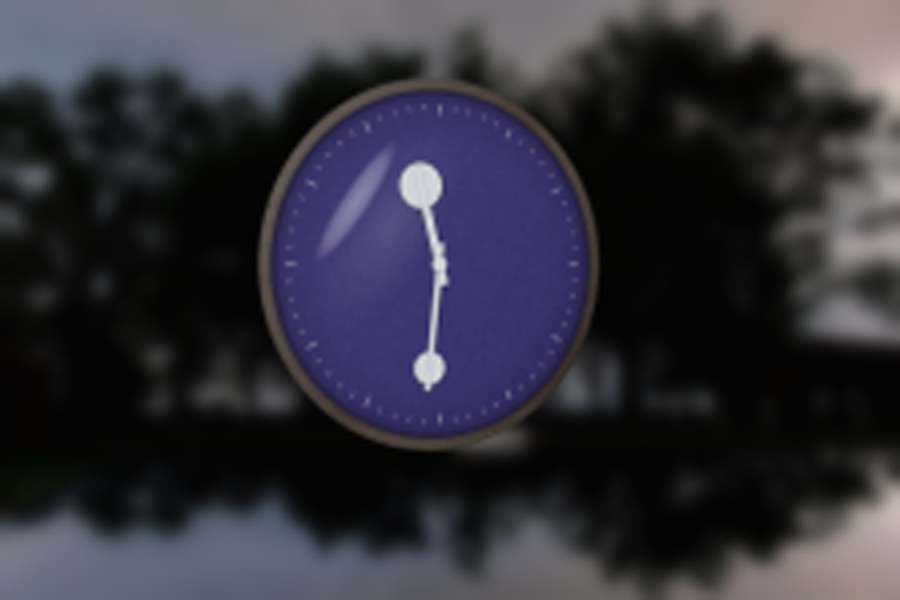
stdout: **11:31**
